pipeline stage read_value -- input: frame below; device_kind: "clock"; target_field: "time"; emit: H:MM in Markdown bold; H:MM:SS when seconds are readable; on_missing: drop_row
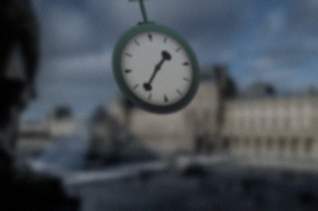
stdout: **1:37**
